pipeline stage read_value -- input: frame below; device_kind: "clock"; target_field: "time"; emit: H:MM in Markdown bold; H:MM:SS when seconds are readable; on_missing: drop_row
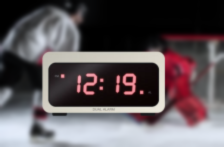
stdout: **12:19**
